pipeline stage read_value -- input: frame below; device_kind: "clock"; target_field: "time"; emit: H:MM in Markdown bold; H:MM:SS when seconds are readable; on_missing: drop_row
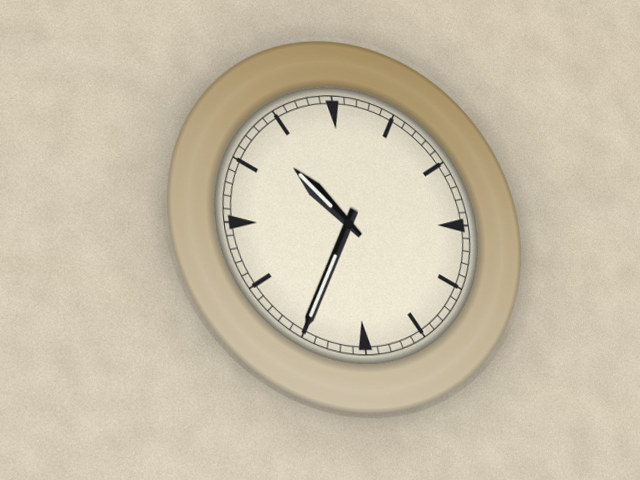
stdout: **10:35**
